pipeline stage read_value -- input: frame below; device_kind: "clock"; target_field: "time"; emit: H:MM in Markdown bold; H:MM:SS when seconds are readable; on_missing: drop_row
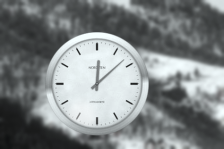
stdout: **12:08**
